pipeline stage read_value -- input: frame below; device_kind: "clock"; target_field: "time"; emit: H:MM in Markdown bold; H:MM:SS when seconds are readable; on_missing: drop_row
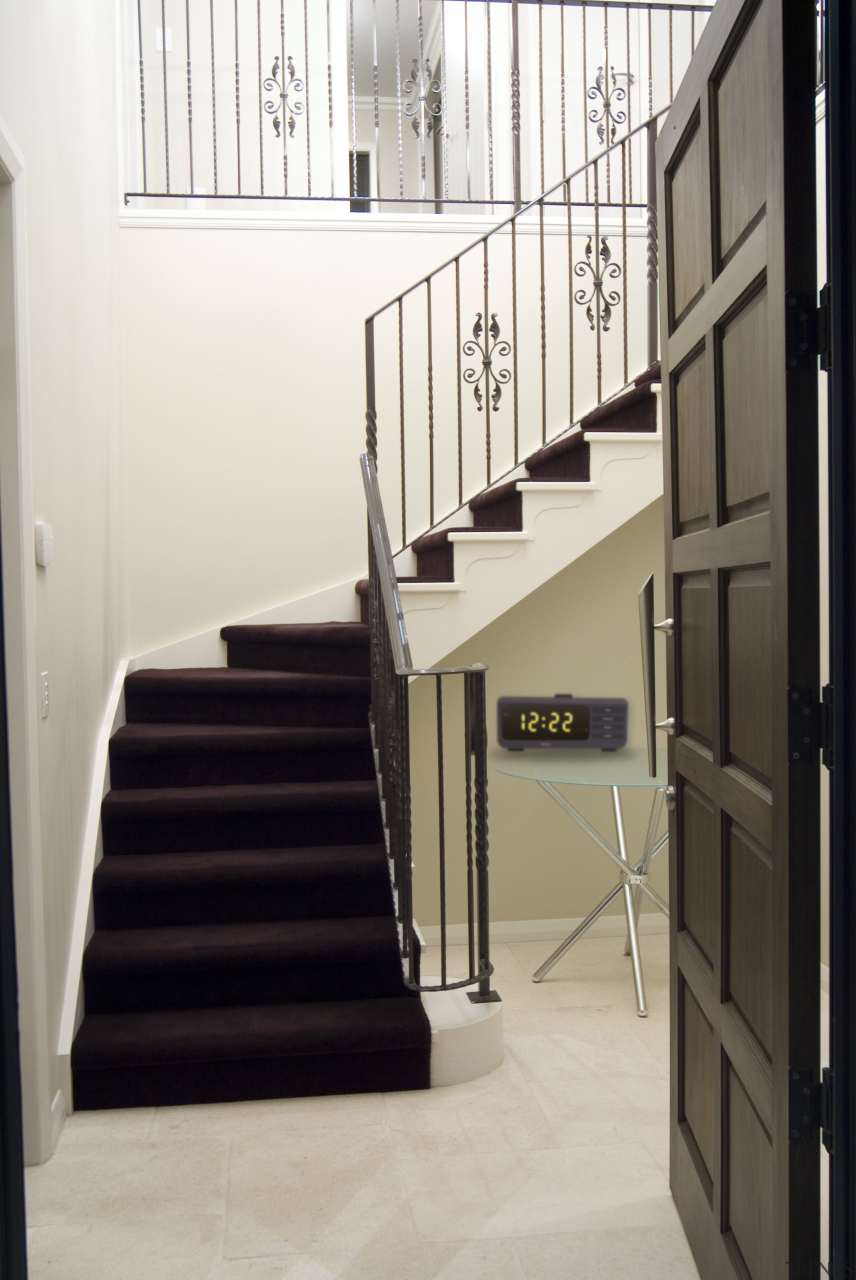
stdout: **12:22**
